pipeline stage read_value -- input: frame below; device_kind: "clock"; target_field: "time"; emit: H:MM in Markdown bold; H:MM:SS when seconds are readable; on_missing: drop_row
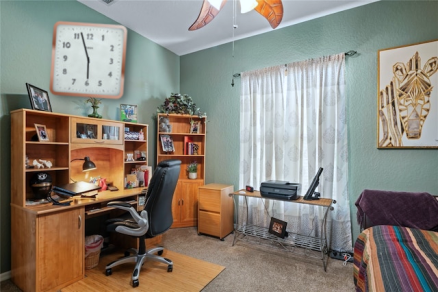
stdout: **5:57**
